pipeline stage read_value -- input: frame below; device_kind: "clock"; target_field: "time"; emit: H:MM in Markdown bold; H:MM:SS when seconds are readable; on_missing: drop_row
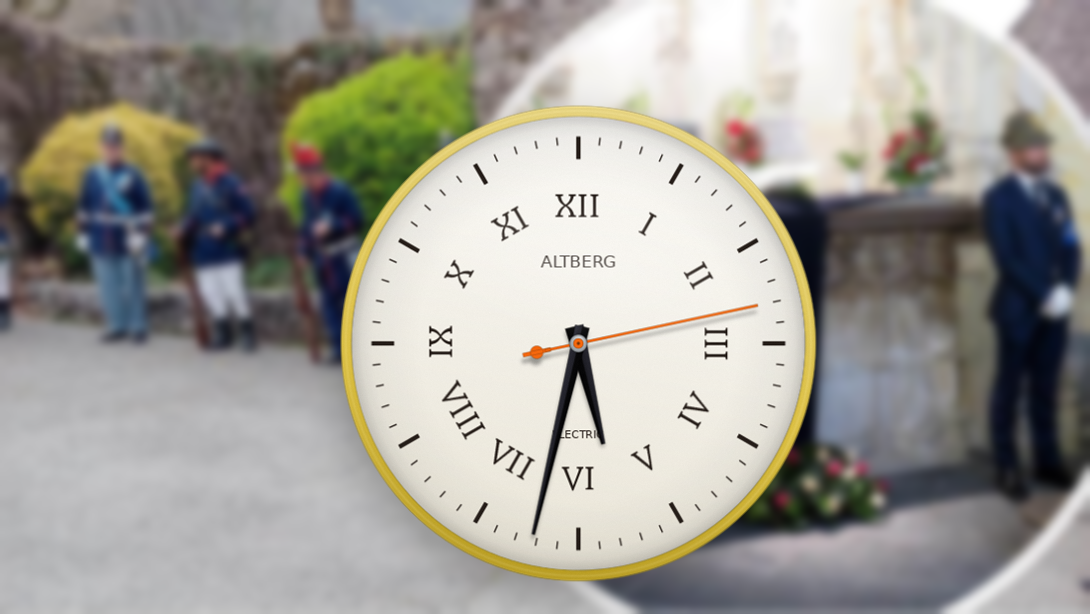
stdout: **5:32:13**
